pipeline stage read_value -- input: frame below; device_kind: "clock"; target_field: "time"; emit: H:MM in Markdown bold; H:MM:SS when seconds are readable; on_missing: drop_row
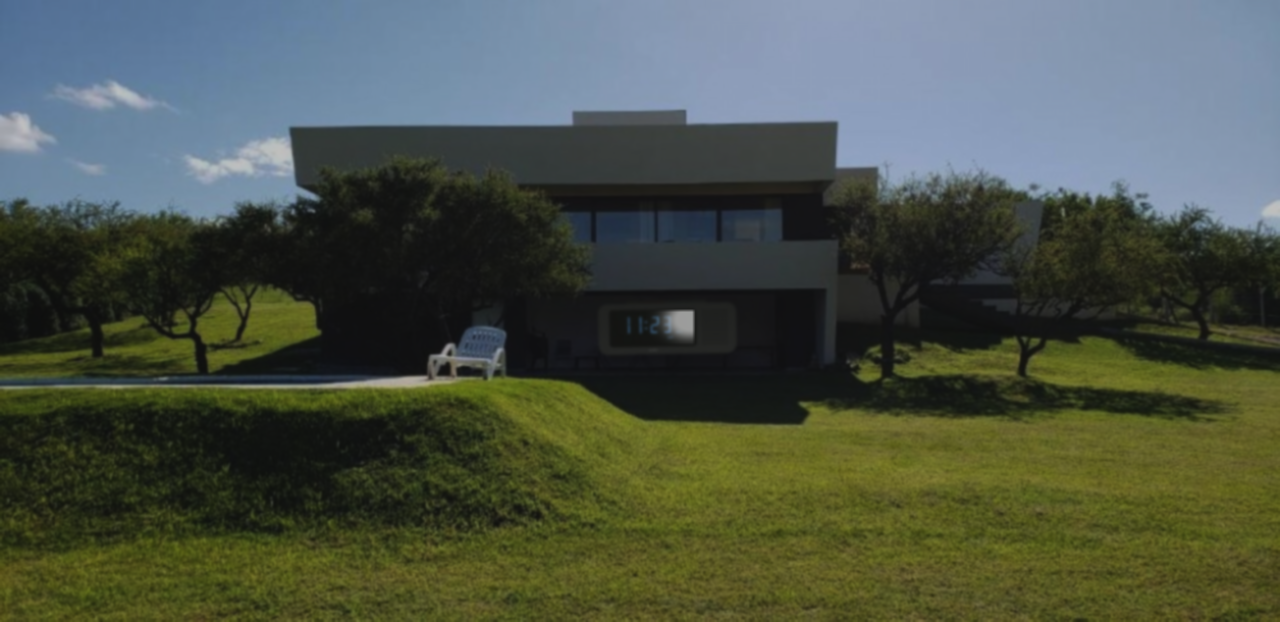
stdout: **11:23**
